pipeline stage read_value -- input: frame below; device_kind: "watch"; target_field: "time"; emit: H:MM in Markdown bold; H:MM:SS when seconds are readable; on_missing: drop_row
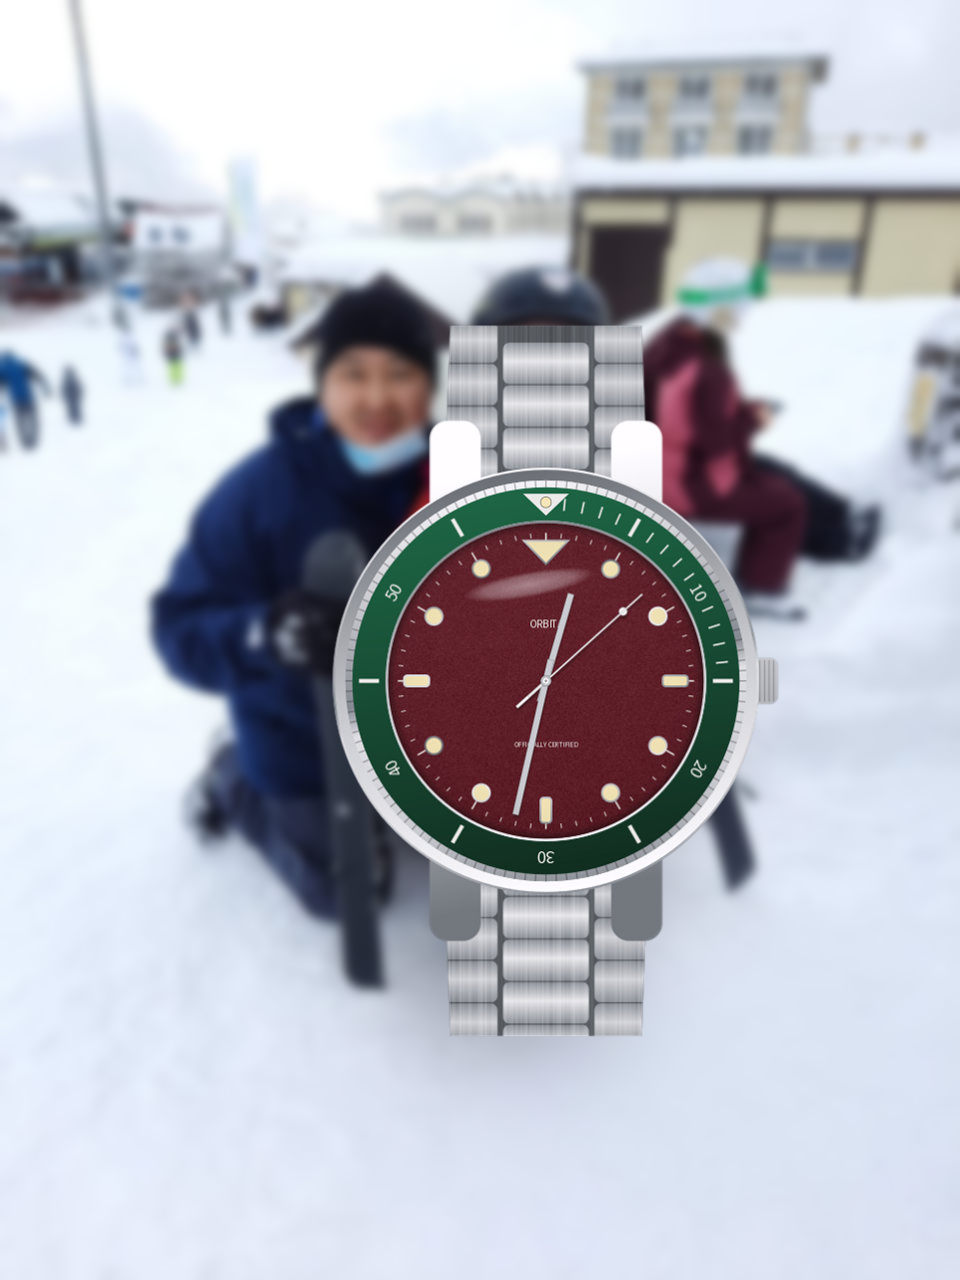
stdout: **12:32:08**
